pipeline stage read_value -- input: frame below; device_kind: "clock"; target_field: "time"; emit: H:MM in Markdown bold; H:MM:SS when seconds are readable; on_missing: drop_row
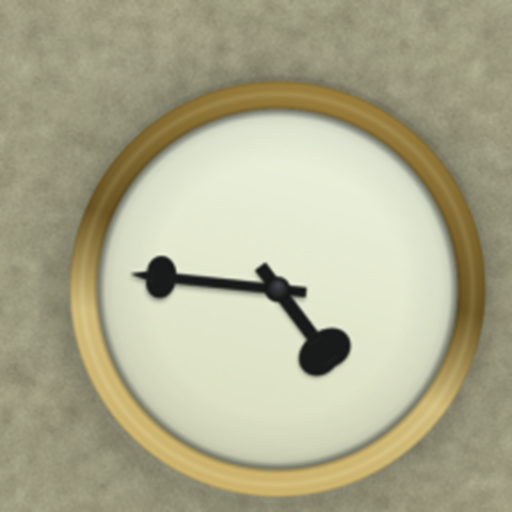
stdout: **4:46**
